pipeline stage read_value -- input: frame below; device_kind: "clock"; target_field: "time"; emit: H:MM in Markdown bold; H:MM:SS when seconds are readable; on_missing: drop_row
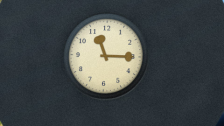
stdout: **11:15**
